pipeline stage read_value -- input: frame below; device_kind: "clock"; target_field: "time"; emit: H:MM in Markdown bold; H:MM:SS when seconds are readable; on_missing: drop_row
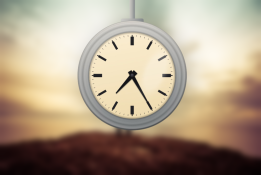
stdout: **7:25**
